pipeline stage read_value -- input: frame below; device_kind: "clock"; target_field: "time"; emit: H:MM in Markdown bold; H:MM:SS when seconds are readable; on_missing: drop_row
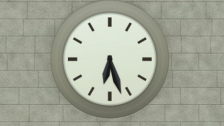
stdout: **6:27**
